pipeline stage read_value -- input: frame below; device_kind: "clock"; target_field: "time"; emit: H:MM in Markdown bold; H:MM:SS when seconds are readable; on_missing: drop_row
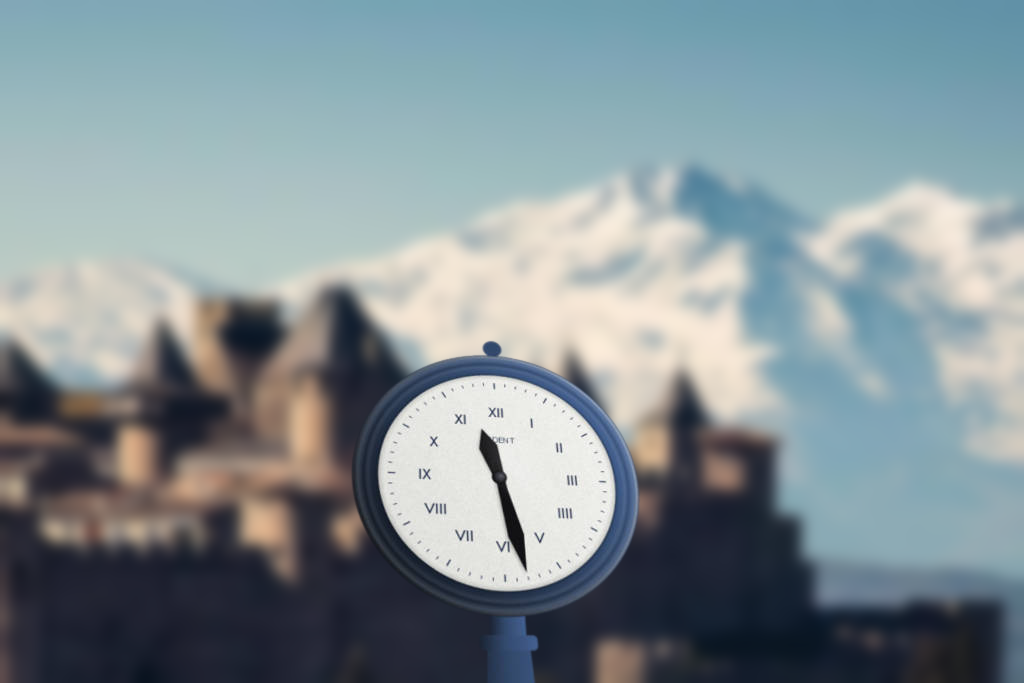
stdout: **11:28**
